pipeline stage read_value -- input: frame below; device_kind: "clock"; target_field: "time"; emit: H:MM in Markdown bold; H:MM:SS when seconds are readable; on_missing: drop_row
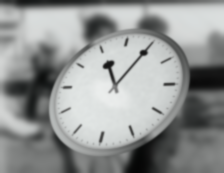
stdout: **11:05**
